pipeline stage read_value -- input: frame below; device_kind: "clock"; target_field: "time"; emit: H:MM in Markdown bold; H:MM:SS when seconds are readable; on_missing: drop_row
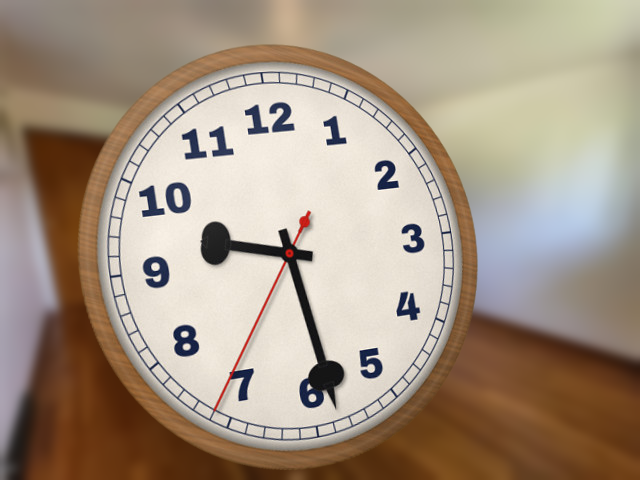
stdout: **9:28:36**
